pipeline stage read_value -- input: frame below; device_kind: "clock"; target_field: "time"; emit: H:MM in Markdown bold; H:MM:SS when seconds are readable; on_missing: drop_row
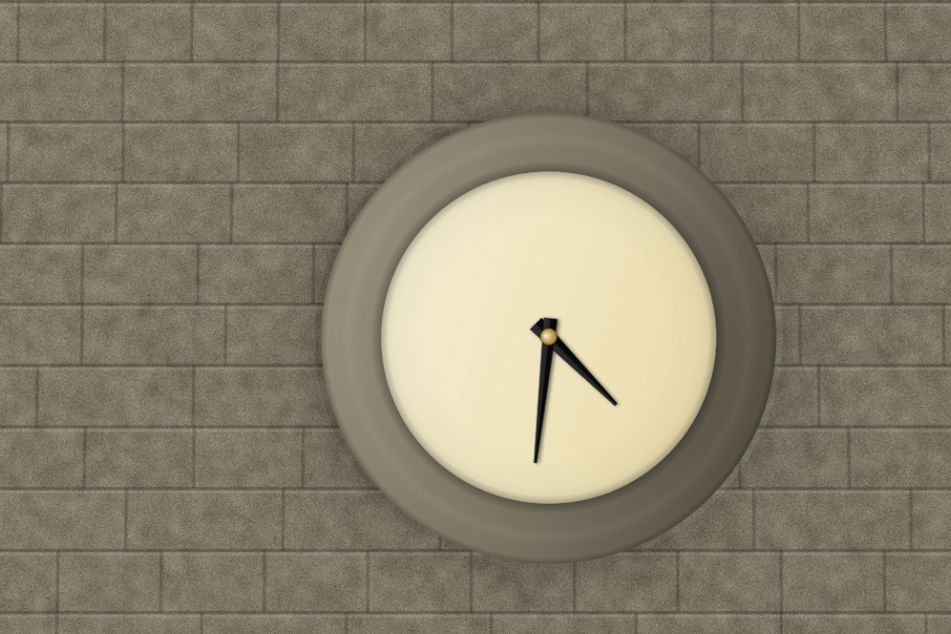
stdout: **4:31**
